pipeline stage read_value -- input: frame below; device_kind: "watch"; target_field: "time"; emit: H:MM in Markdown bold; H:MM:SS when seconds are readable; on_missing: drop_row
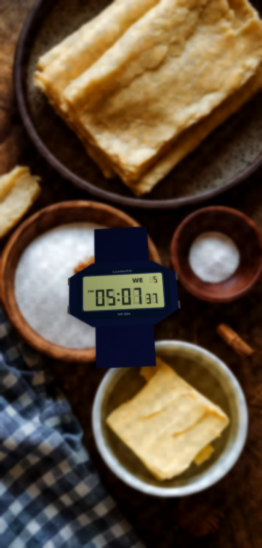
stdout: **5:07:37**
